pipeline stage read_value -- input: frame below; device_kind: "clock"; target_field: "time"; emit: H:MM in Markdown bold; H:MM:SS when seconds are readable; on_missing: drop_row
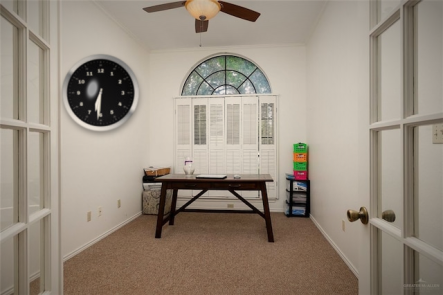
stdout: **6:31**
